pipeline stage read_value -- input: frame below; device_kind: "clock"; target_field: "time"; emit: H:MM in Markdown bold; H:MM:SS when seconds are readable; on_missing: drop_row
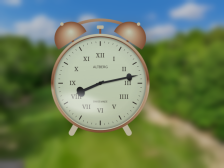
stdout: **8:13**
